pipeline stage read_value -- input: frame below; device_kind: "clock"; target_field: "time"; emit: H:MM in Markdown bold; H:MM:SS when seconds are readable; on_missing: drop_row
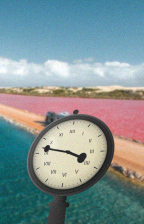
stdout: **3:47**
